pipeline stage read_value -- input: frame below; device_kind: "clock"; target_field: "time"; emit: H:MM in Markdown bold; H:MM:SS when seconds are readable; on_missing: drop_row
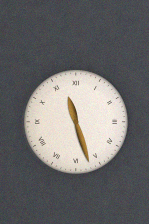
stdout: **11:27**
